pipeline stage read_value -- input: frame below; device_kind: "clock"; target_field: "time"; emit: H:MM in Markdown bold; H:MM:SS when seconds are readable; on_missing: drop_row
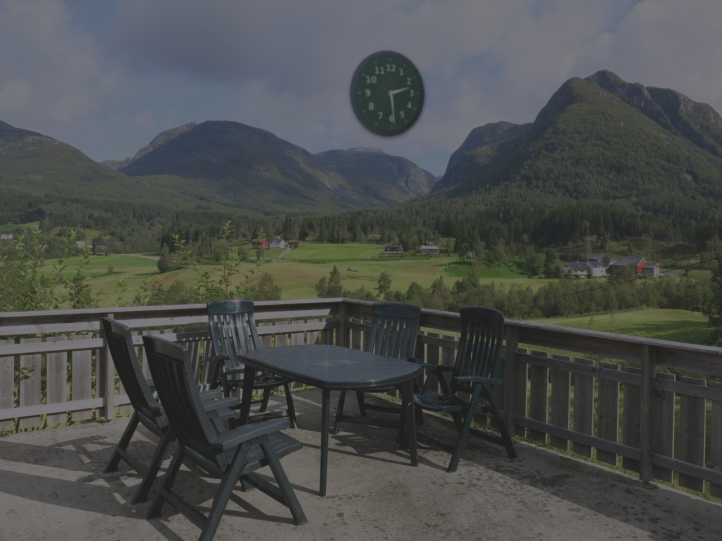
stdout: **2:29**
